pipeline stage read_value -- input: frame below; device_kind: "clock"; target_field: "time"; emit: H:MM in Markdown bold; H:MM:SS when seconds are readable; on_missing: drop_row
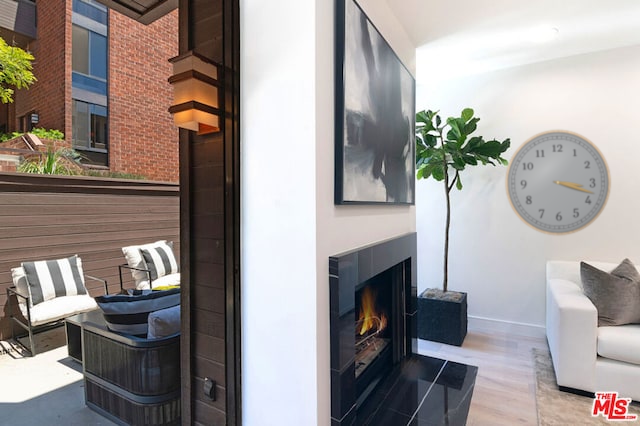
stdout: **3:18**
